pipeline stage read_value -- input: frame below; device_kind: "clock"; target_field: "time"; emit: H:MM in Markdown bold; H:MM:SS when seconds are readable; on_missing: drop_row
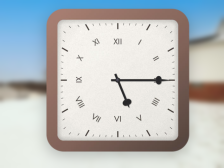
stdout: **5:15**
